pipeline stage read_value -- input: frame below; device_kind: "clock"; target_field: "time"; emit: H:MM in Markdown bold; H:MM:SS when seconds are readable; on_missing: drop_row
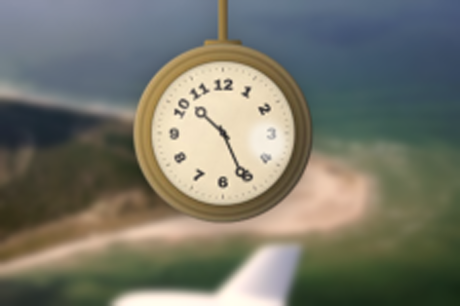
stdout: **10:26**
